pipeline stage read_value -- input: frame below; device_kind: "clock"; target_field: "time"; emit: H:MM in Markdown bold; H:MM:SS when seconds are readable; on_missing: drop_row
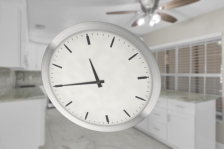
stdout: **11:45**
